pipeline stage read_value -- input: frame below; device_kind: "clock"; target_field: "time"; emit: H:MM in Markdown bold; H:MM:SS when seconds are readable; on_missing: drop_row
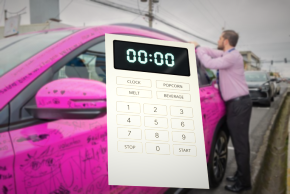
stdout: **0:00**
